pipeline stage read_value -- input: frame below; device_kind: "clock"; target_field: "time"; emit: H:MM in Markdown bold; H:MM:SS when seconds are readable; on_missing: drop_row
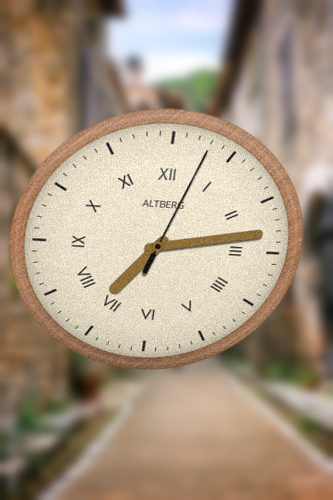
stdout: **7:13:03**
